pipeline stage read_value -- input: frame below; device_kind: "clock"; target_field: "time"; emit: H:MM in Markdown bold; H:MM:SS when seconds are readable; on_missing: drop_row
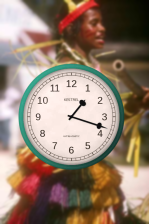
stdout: **1:18**
